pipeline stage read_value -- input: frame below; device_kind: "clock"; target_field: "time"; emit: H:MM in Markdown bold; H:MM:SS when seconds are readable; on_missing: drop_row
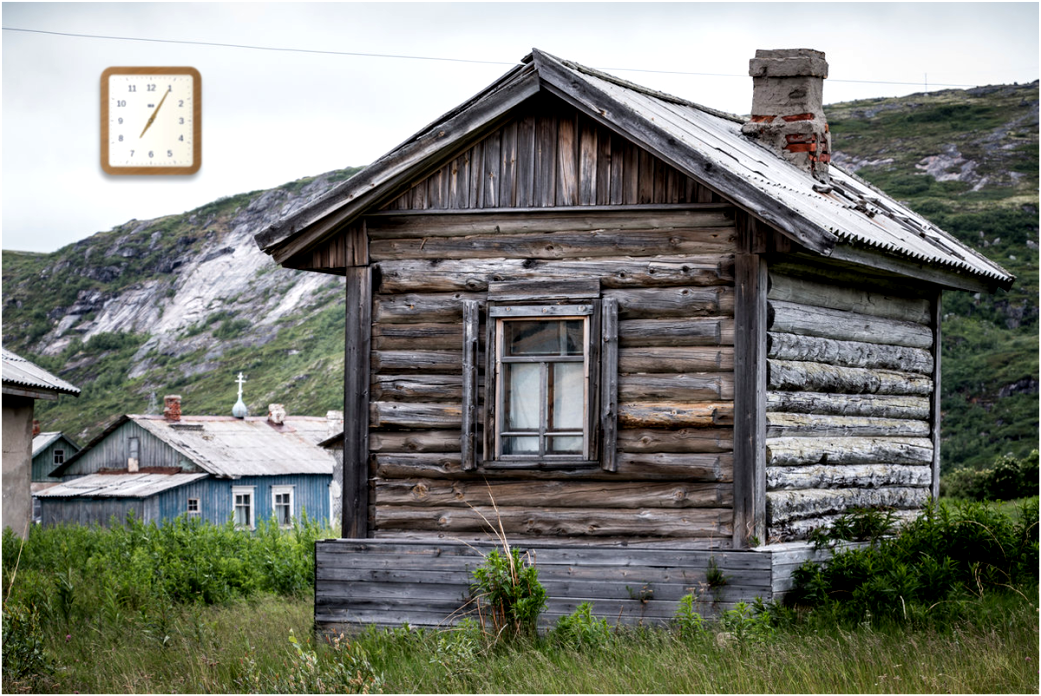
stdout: **7:05**
